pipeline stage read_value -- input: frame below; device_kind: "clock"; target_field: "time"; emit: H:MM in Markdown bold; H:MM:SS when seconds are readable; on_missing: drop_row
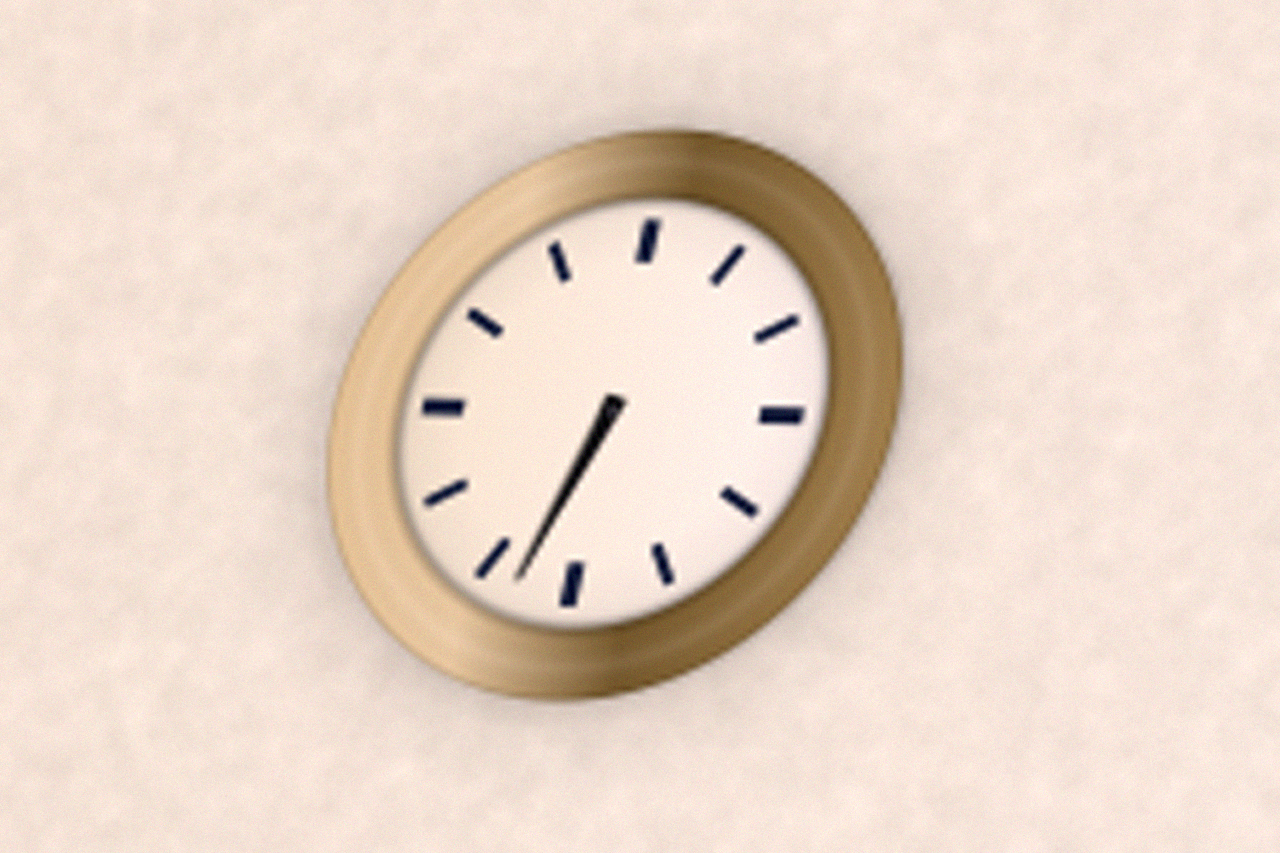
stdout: **6:33**
